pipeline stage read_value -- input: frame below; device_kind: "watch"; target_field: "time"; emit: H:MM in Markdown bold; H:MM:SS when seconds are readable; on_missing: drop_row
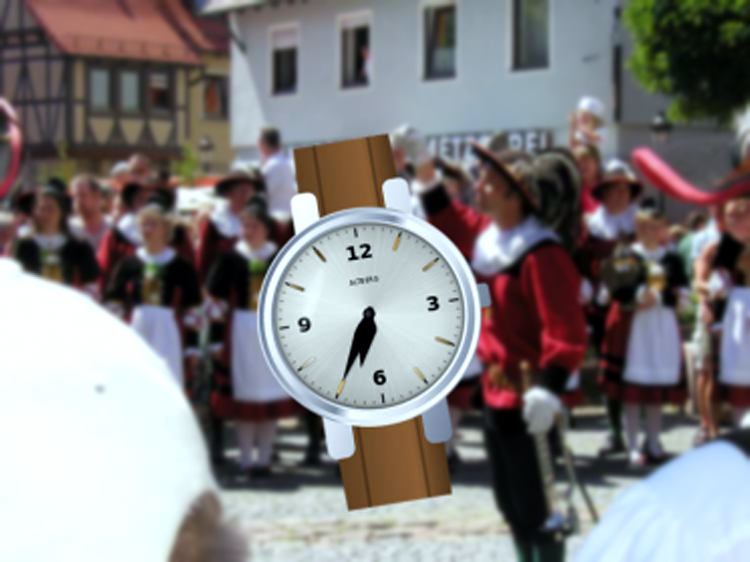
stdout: **6:35**
